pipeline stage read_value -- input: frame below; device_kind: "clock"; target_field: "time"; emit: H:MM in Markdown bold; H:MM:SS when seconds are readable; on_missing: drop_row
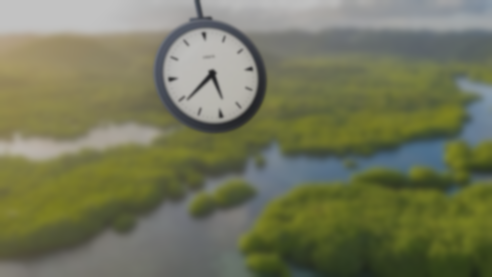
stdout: **5:39**
